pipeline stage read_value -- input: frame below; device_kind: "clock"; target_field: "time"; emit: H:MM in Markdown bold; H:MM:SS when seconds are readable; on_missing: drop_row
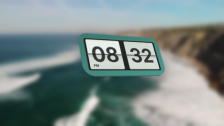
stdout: **8:32**
